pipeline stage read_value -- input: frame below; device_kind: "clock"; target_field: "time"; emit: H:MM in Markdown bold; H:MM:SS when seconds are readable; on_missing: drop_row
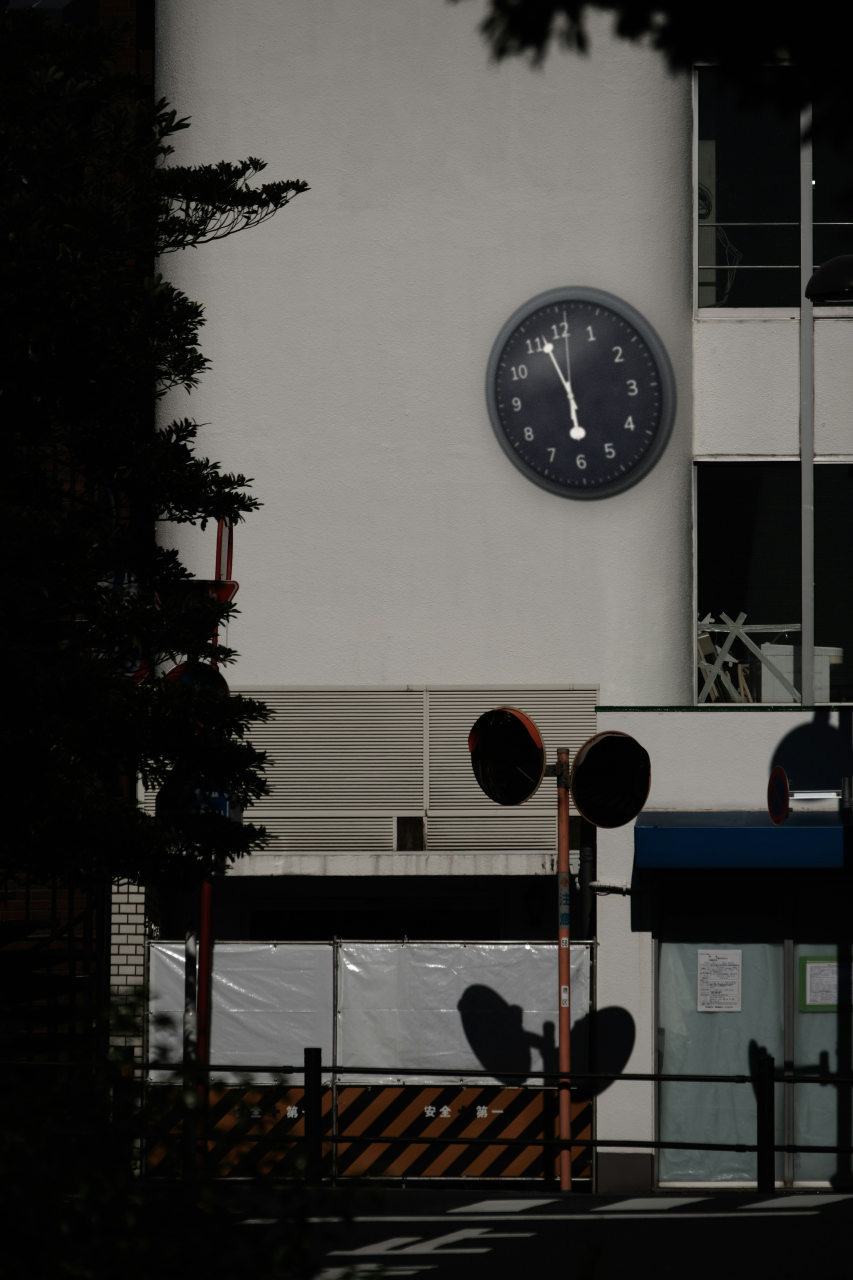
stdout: **5:57:01**
